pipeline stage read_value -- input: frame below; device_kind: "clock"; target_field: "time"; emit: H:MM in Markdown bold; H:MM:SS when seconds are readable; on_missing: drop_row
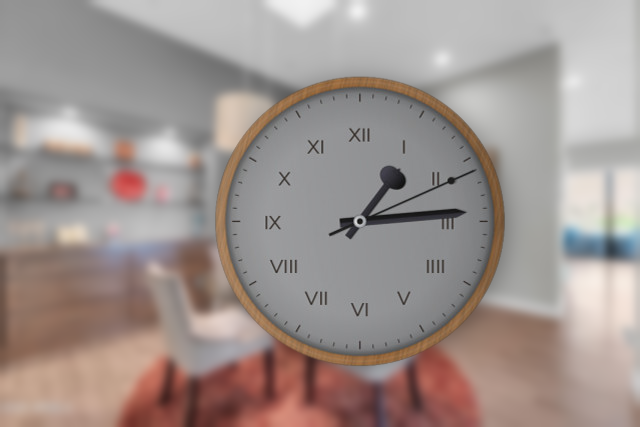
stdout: **1:14:11**
